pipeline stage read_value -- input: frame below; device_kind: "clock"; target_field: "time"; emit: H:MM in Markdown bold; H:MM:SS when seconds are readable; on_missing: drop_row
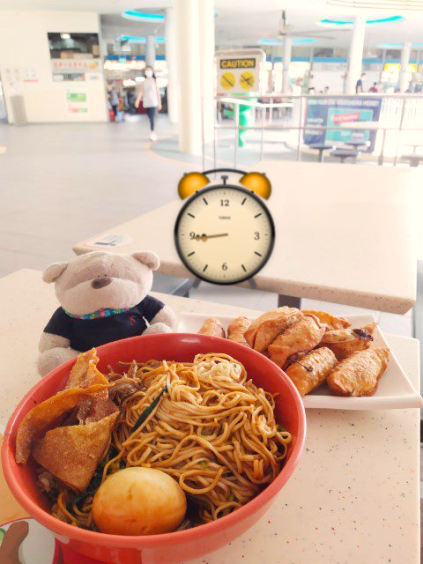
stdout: **8:44**
